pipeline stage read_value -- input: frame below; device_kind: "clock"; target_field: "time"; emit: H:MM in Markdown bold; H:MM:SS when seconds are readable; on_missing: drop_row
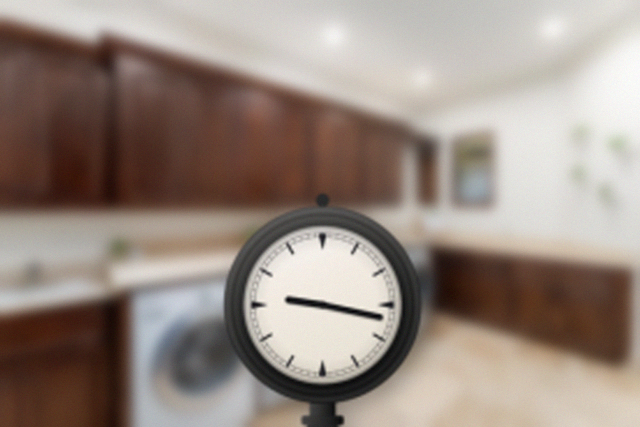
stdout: **9:17**
